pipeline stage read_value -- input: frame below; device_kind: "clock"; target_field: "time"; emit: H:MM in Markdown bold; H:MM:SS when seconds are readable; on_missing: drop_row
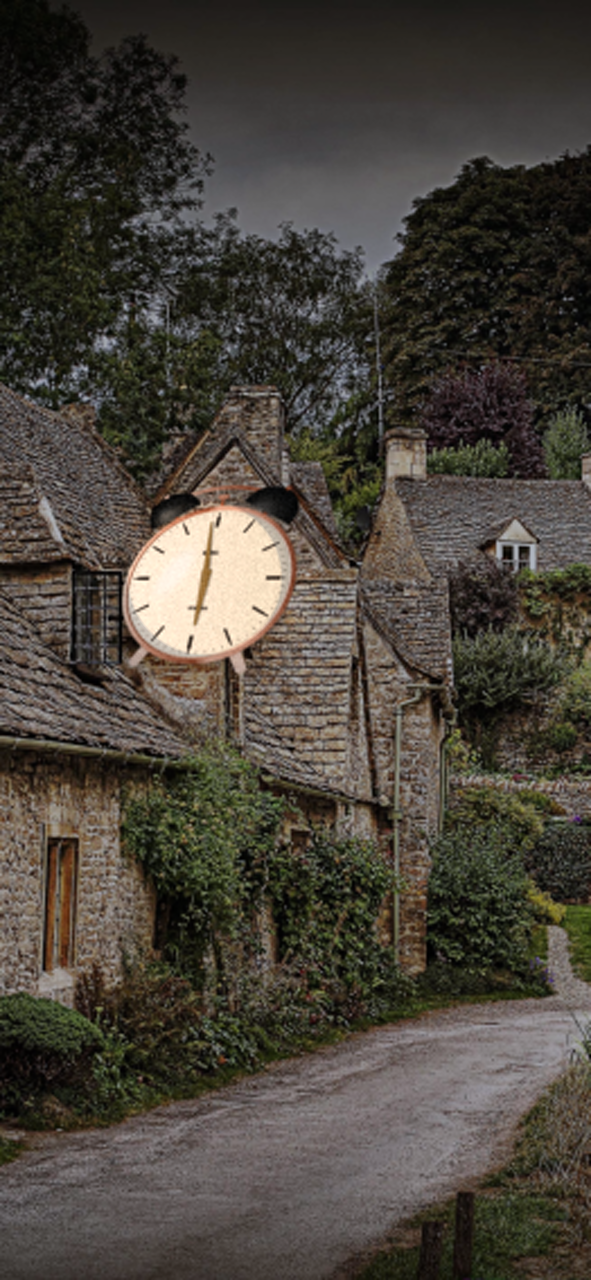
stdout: **5:59**
